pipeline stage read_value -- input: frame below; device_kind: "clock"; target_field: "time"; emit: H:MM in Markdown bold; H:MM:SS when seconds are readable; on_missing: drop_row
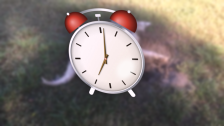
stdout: **7:01**
